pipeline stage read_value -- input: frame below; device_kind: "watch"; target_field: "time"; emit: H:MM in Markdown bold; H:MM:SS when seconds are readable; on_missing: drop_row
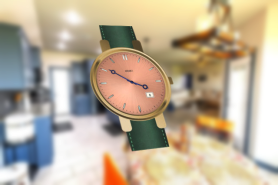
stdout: **3:51**
